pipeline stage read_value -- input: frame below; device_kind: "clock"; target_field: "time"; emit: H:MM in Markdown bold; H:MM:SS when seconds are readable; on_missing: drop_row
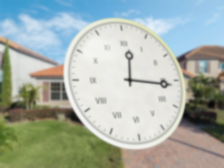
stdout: **12:16**
